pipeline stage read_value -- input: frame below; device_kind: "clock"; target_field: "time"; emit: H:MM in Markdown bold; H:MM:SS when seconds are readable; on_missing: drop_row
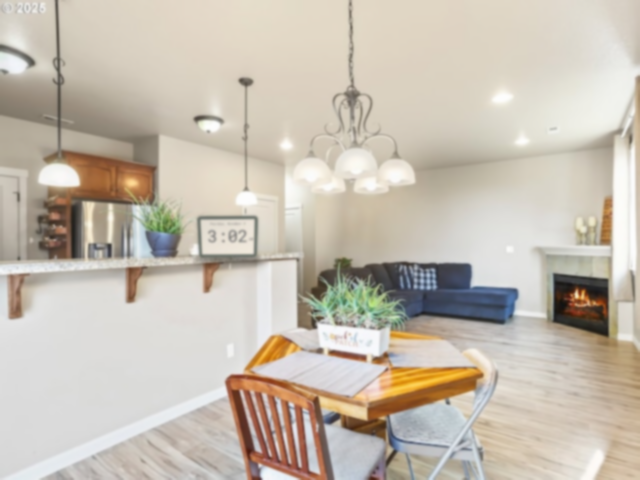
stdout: **3:02**
